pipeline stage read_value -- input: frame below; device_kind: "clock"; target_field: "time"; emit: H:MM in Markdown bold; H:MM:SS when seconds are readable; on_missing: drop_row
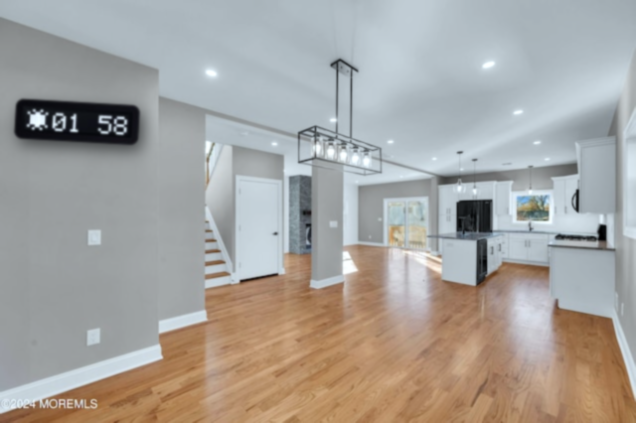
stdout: **1:58**
